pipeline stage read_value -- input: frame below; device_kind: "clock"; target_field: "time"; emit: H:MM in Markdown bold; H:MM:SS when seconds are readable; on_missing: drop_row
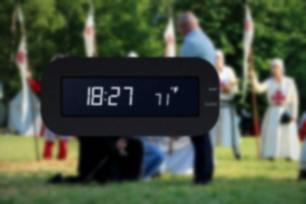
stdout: **18:27**
